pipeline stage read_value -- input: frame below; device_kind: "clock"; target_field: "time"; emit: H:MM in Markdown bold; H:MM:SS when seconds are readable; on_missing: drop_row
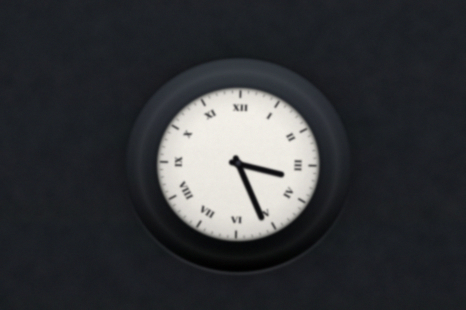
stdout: **3:26**
